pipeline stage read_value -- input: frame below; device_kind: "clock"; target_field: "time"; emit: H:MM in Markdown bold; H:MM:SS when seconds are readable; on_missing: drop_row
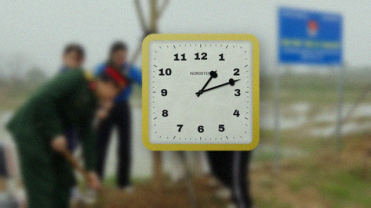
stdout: **1:12**
